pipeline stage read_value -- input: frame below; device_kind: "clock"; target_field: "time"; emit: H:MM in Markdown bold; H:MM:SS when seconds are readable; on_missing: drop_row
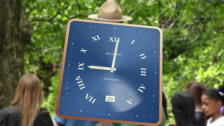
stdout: **9:01**
